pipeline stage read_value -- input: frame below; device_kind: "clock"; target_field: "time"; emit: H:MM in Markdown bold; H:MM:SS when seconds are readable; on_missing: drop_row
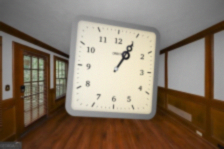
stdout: **1:05**
